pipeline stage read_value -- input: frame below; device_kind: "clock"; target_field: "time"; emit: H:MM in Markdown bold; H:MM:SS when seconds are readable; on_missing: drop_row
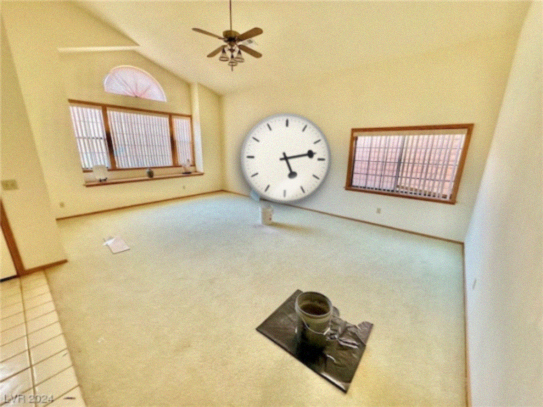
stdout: **5:13**
